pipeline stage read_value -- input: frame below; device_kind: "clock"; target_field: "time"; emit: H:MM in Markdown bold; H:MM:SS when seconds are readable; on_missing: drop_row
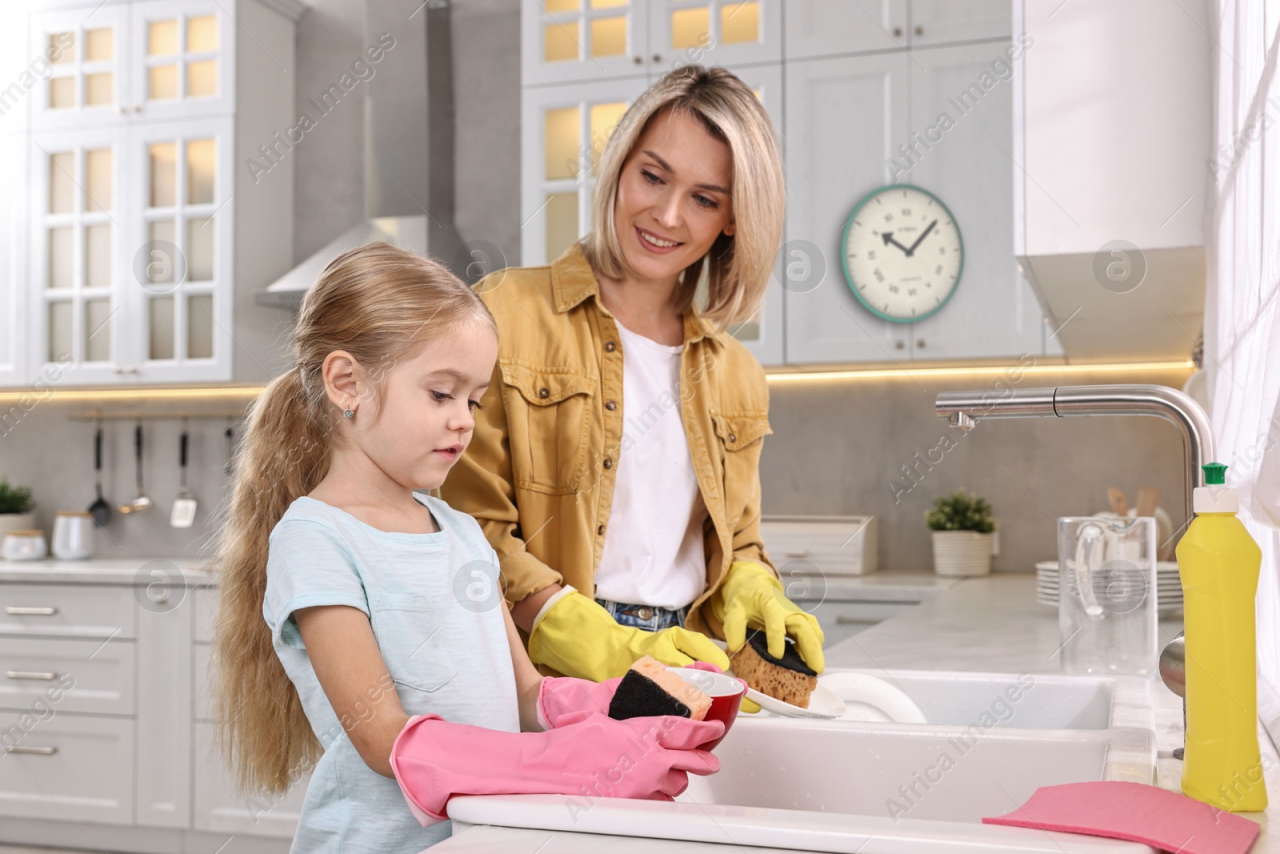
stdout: **10:08**
